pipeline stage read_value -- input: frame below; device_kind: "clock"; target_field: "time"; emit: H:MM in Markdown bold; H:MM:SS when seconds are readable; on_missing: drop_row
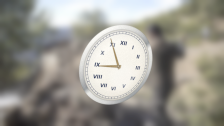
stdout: **8:55**
